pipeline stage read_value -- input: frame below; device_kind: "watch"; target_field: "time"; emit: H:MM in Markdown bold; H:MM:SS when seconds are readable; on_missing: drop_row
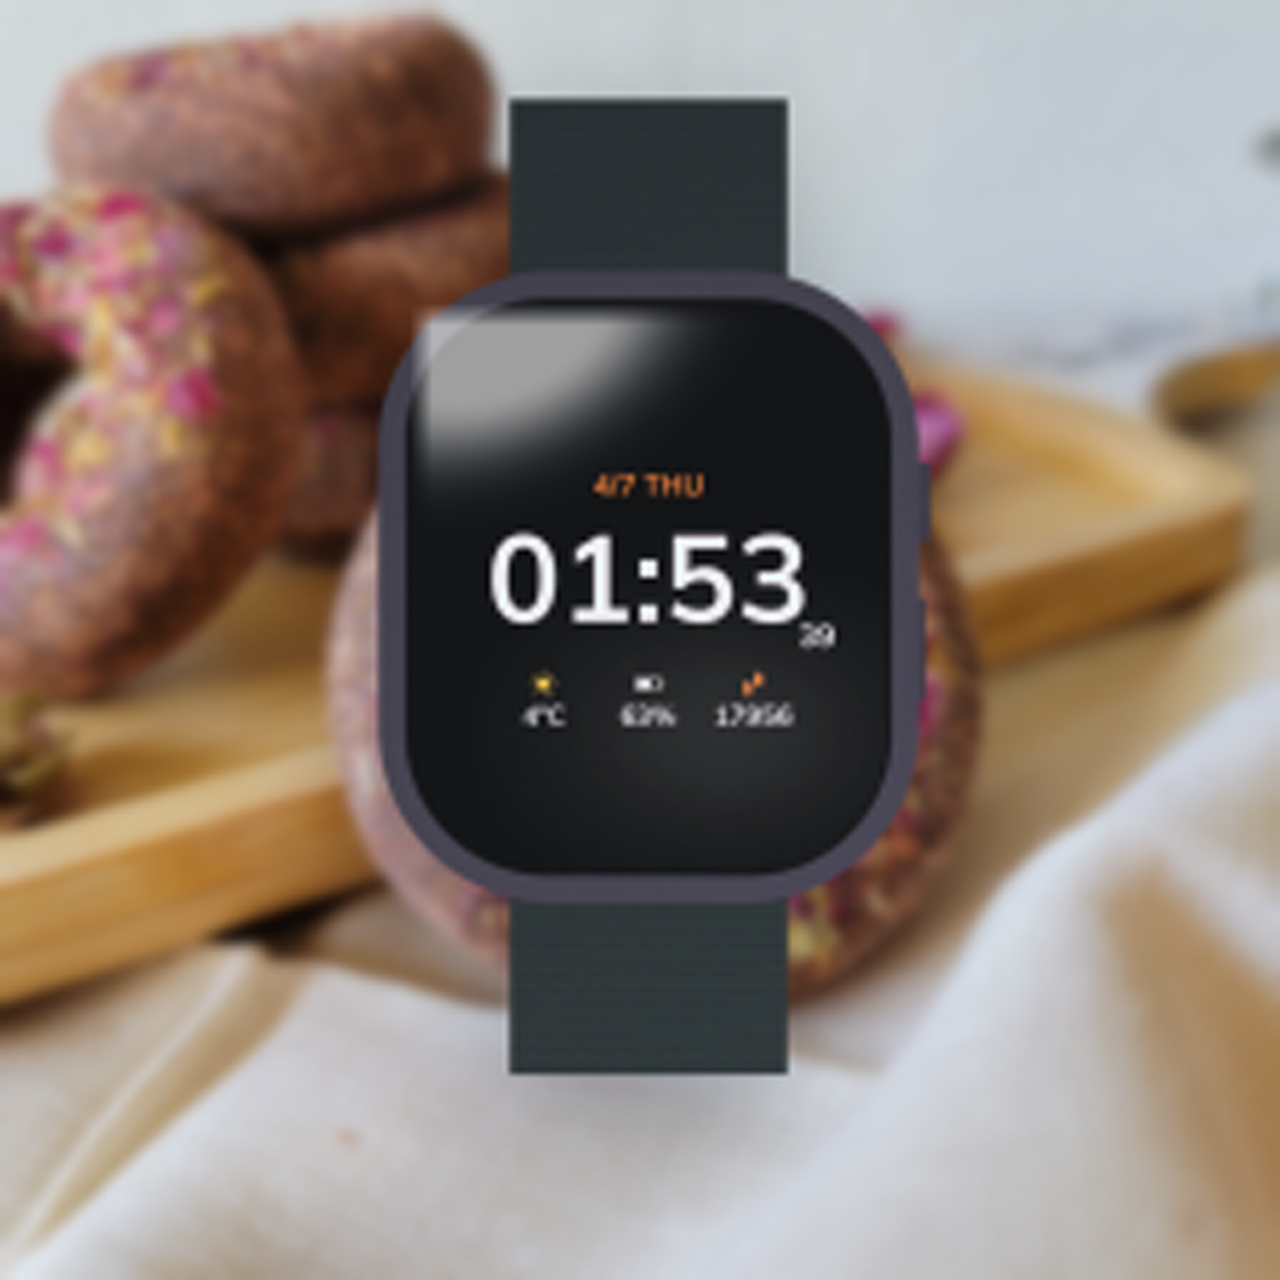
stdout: **1:53**
